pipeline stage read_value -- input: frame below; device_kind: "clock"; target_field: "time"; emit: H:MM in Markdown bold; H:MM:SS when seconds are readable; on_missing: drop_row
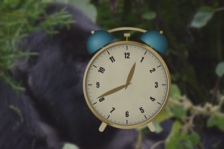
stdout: **12:41**
